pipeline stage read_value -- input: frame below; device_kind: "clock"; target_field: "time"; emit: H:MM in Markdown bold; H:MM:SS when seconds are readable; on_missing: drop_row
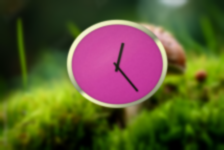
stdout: **12:24**
